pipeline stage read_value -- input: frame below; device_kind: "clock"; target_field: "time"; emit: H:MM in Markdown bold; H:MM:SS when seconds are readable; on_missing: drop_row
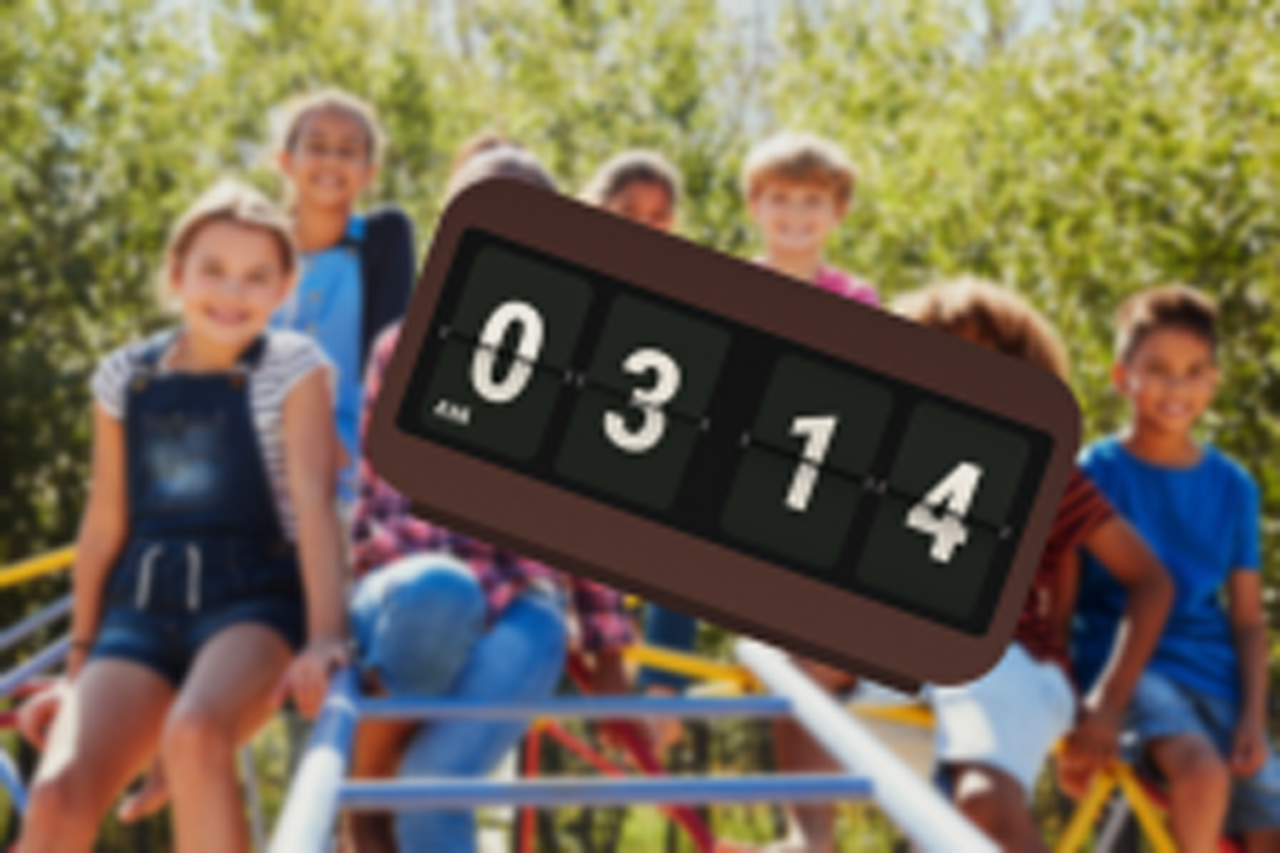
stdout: **3:14**
